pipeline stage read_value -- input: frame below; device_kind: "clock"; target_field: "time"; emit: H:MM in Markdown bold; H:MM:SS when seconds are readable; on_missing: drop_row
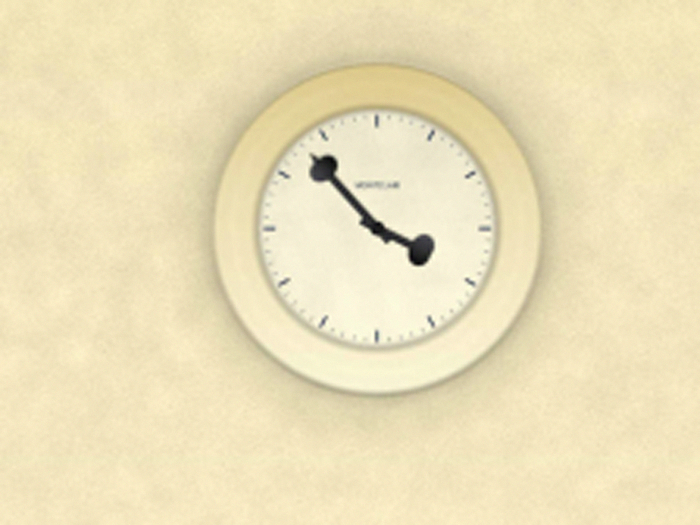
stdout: **3:53**
